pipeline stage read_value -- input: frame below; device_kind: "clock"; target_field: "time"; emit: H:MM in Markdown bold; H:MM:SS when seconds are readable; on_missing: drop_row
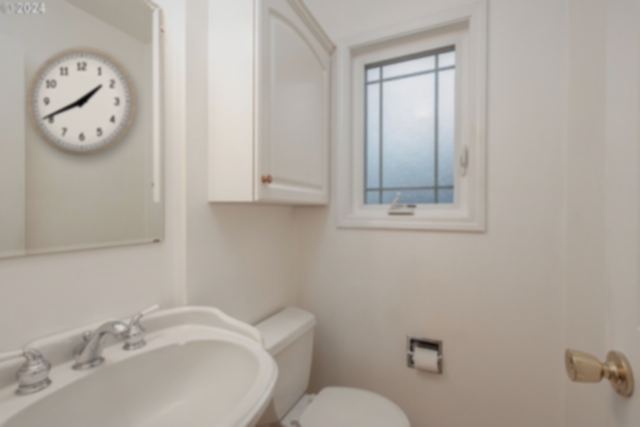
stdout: **1:41**
